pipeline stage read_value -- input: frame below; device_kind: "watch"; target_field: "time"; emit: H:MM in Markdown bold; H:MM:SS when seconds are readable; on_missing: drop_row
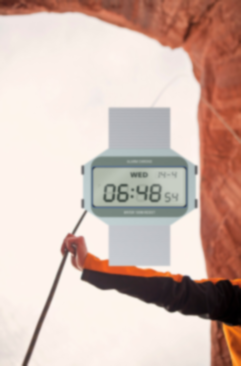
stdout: **6:48**
